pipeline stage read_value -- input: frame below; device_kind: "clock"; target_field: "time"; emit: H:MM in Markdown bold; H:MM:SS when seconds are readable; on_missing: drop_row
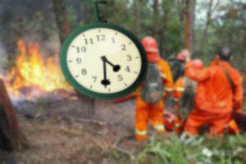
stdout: **4:31**
